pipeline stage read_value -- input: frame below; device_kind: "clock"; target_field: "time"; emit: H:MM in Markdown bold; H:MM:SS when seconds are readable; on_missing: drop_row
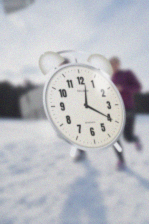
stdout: **12:20**
